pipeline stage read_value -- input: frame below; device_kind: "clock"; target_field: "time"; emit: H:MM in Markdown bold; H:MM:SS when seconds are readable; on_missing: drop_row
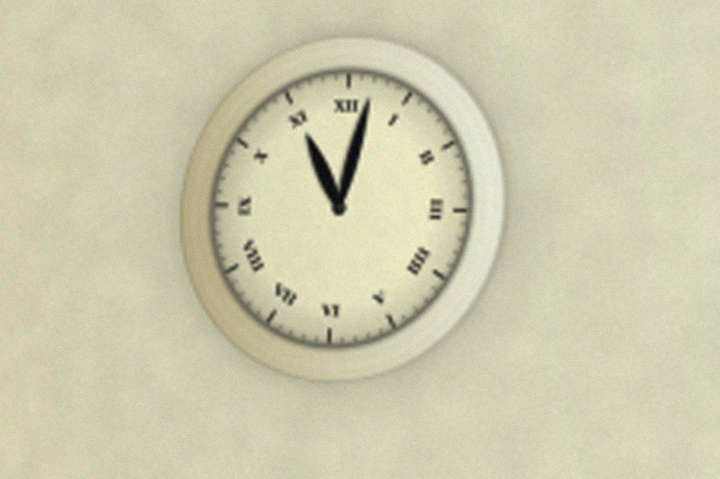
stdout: **11:02**
